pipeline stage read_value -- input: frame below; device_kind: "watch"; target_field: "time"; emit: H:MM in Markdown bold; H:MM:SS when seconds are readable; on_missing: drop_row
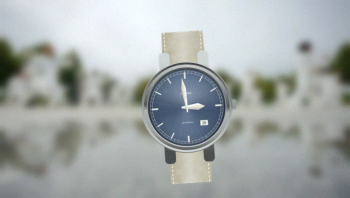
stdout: **2:59**
